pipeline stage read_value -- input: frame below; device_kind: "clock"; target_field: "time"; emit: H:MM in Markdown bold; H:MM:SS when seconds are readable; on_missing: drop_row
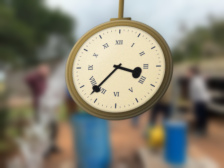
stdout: **3:37**
